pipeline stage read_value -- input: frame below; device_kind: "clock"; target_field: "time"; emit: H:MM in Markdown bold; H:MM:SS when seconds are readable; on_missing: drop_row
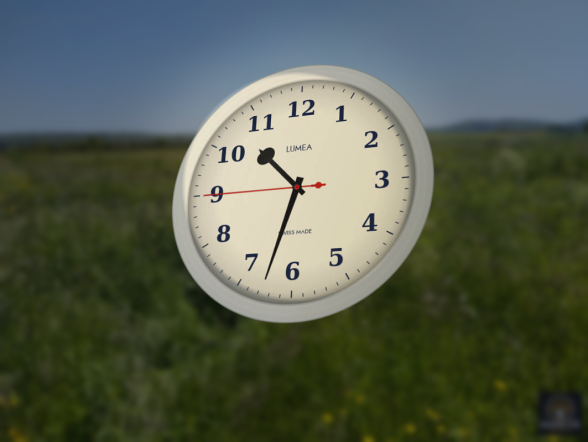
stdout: **10:32:45**
